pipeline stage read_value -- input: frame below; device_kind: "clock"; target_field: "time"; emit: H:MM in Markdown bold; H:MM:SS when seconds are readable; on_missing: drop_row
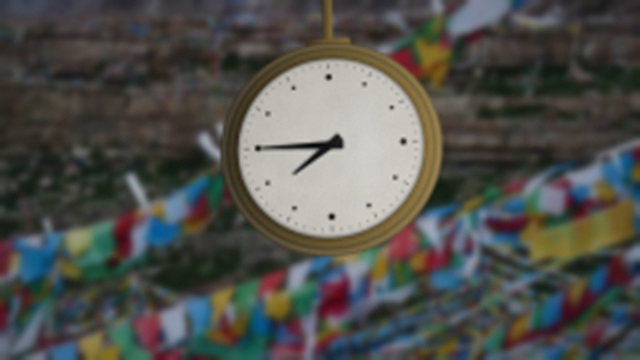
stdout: **7:45**
